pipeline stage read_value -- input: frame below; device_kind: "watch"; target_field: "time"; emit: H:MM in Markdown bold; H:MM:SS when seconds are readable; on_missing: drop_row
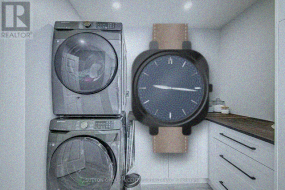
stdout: **9:16**
